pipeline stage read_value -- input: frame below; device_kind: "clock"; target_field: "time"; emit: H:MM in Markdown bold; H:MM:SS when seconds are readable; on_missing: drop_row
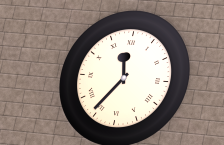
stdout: **11:36**
